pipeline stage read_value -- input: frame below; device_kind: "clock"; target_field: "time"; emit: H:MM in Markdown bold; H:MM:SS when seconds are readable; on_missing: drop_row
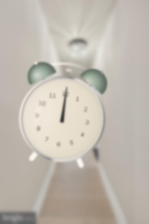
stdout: **12:00**
